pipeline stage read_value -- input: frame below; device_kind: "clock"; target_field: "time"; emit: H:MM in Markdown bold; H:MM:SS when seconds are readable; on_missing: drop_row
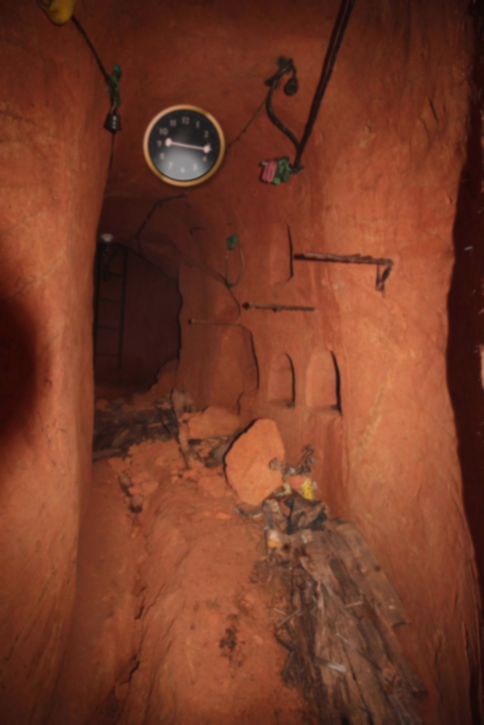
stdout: **9:16**
